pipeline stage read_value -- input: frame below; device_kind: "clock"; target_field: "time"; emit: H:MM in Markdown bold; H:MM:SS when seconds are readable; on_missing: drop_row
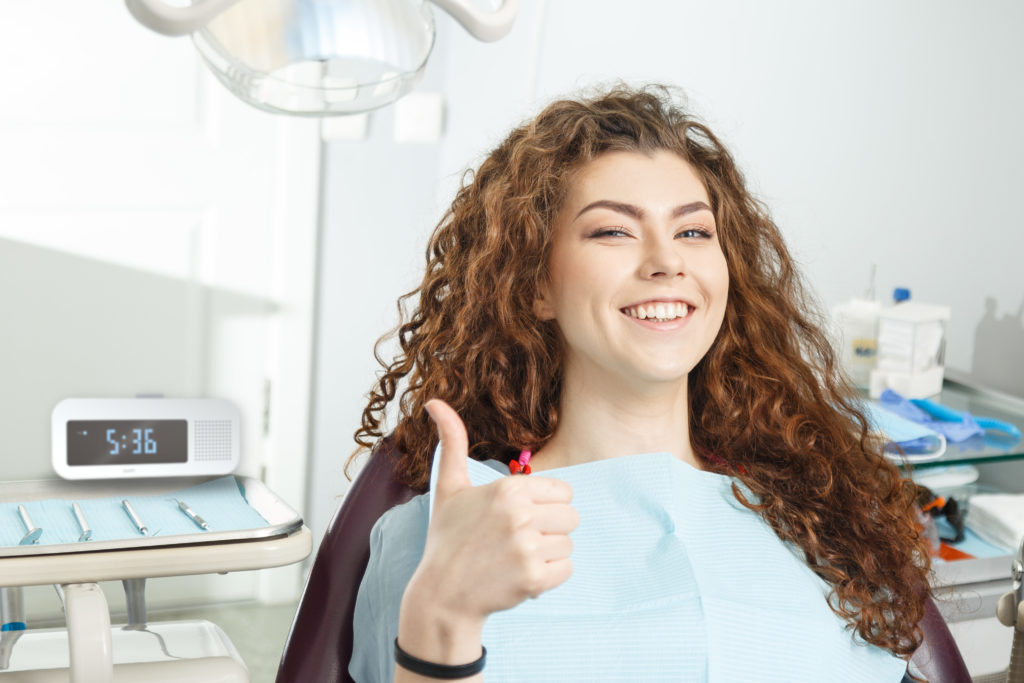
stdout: **5:36**
